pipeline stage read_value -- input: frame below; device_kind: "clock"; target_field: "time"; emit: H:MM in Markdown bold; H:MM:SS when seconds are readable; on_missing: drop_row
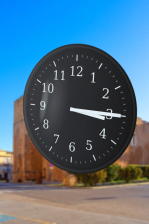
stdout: **3:15**
